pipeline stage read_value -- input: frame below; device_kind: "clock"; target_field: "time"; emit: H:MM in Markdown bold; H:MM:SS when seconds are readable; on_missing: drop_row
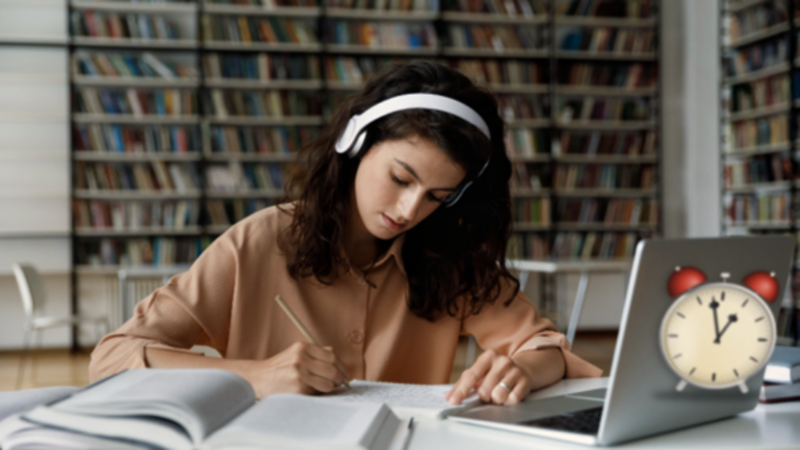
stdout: **12:58**
